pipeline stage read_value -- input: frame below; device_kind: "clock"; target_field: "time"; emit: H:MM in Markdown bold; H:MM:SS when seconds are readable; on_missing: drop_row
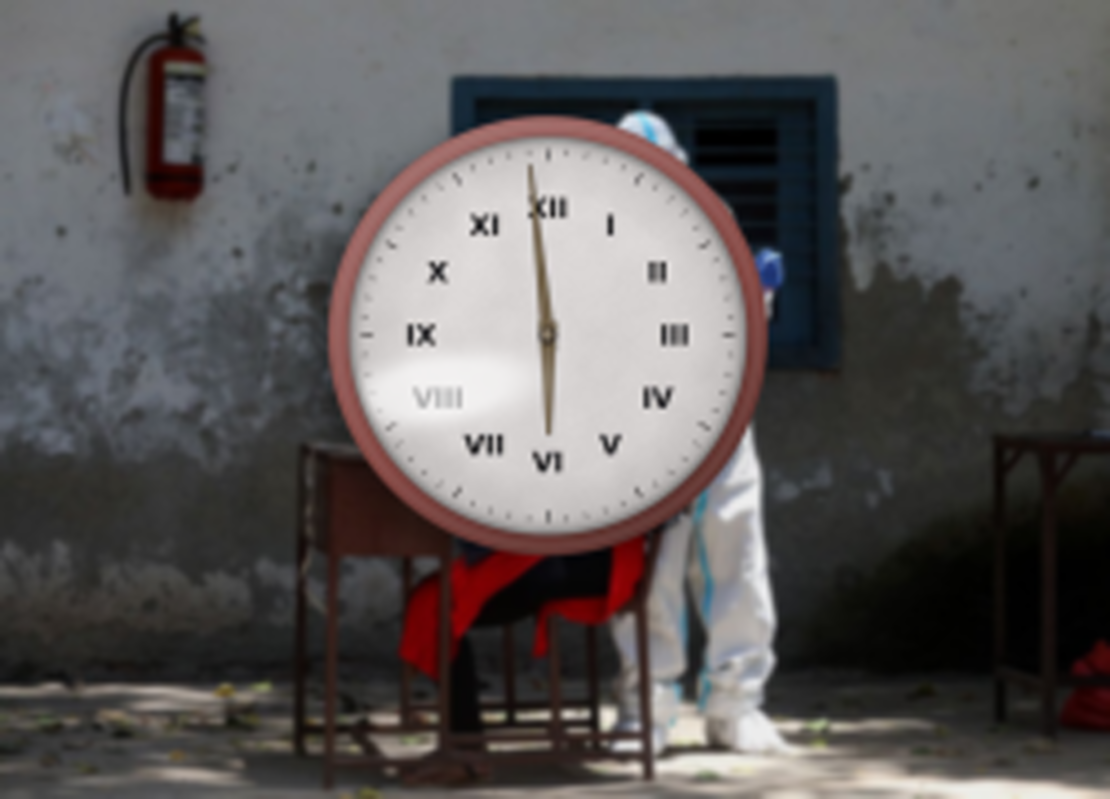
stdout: **5:59**
